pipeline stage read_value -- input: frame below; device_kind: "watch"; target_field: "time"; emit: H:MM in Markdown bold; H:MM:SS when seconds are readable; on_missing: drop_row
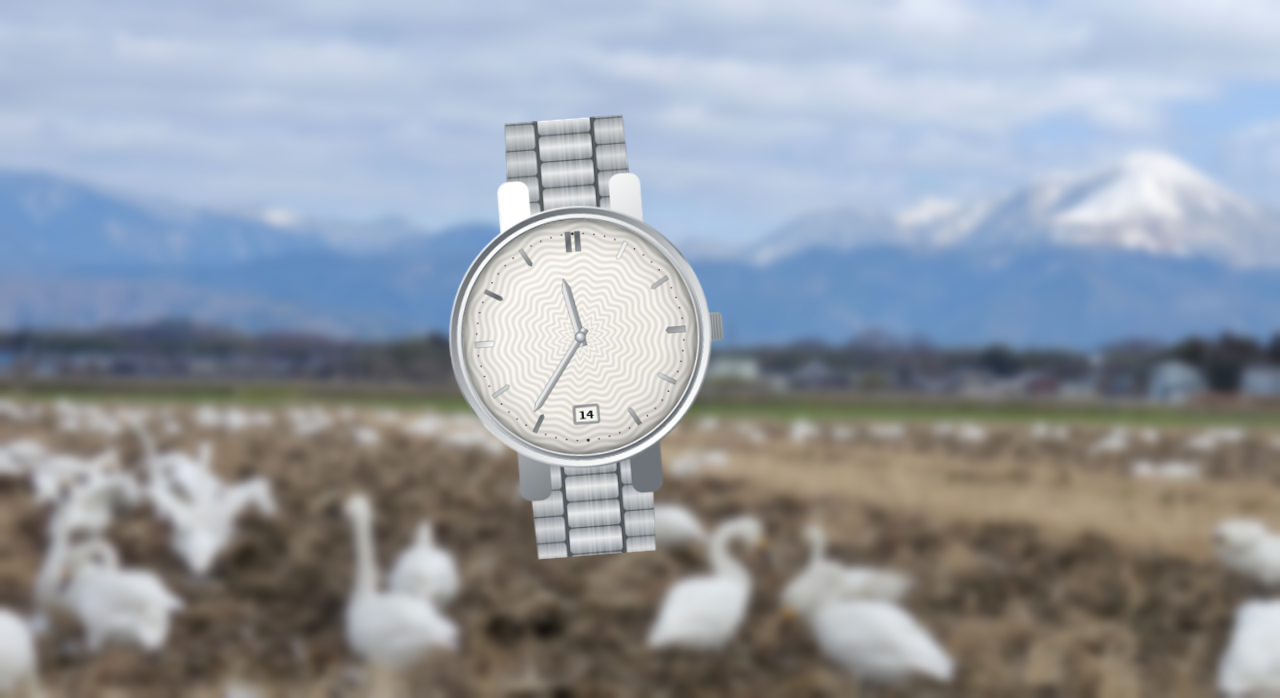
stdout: **11:36**
